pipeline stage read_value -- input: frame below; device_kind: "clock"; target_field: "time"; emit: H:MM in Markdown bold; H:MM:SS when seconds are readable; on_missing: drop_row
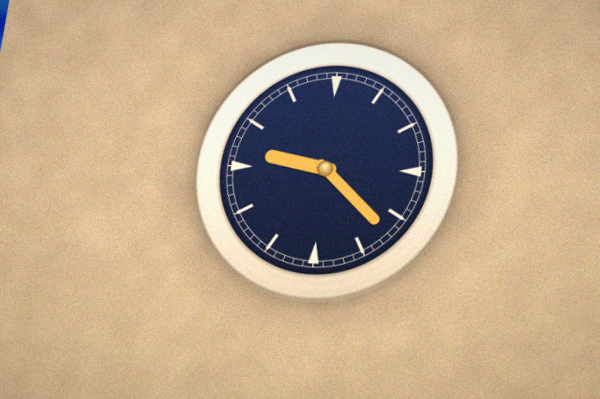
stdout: **9:22**
